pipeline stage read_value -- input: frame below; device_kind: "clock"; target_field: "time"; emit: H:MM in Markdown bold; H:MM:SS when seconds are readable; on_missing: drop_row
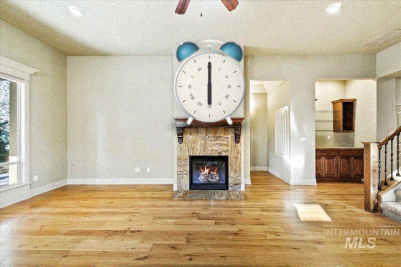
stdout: **6:00**
